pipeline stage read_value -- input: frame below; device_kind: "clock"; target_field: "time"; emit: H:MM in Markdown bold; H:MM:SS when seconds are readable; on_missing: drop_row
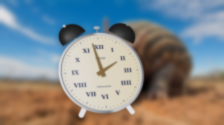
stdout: **1:58**
